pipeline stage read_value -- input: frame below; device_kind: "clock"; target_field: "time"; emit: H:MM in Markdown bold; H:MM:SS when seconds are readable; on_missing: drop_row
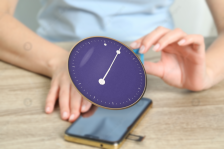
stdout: **7:05**
